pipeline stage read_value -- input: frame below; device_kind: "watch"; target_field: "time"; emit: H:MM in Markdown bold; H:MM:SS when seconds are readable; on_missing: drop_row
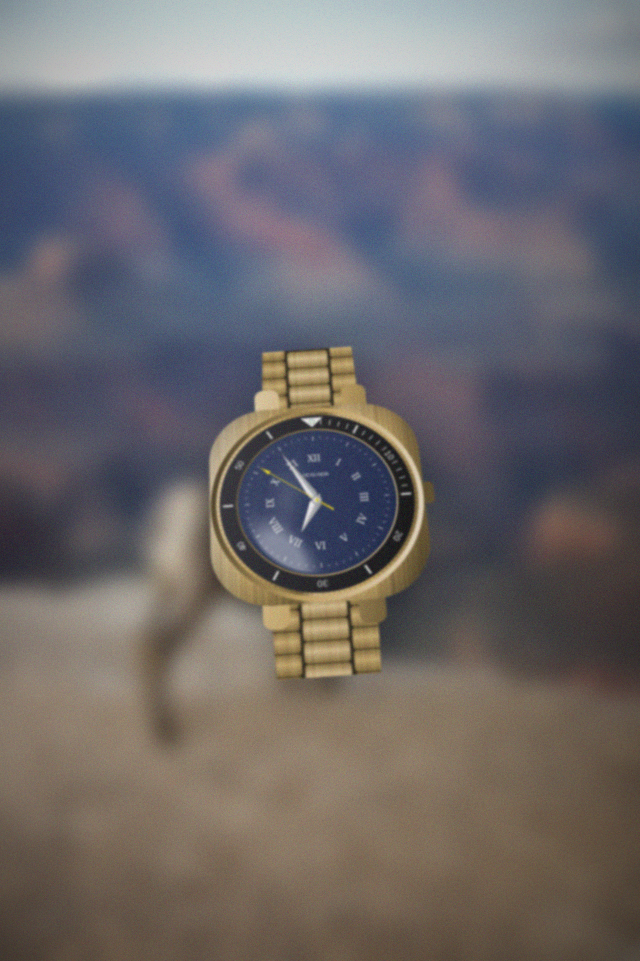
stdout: **6:54:51**
